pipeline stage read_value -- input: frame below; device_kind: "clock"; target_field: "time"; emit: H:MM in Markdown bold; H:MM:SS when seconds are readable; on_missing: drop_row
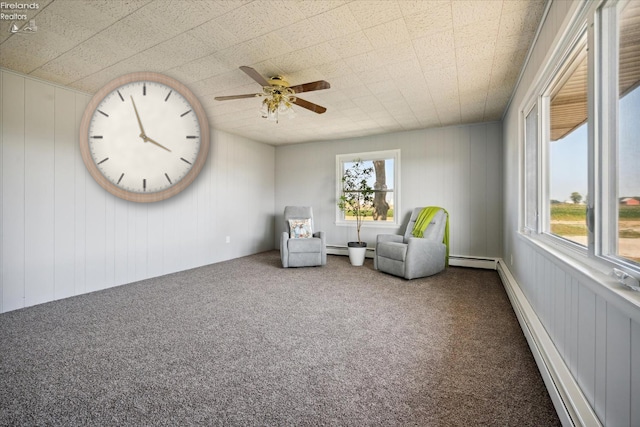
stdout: **3:57**
